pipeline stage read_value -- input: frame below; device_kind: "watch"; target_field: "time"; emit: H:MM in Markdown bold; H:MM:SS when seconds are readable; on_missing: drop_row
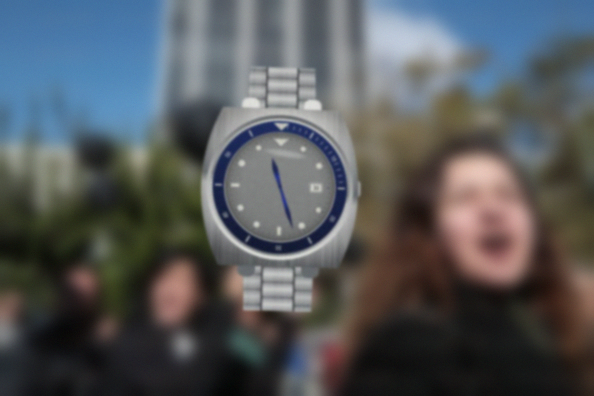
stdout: **11:27**
